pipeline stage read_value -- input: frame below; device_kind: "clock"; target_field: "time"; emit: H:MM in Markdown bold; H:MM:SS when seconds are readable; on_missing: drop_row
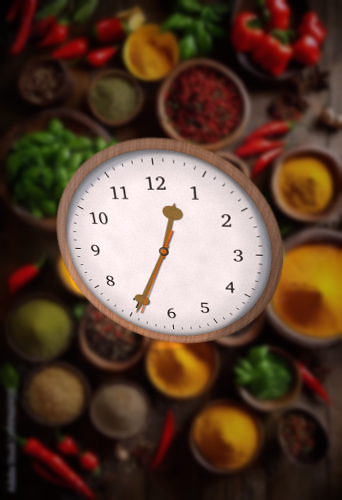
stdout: **12:34:34**
